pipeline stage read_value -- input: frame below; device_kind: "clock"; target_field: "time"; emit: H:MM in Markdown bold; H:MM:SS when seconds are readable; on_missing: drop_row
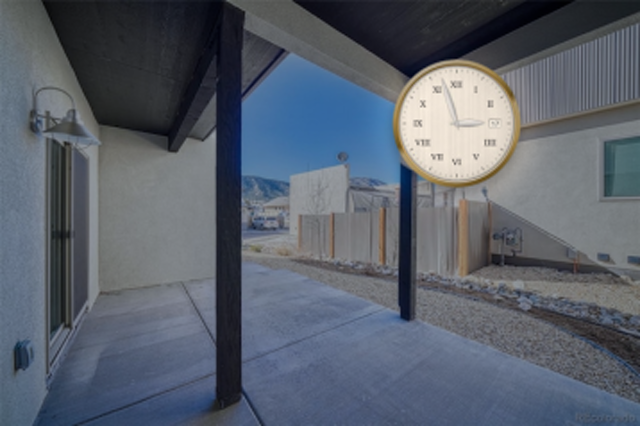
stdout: **2:57**
